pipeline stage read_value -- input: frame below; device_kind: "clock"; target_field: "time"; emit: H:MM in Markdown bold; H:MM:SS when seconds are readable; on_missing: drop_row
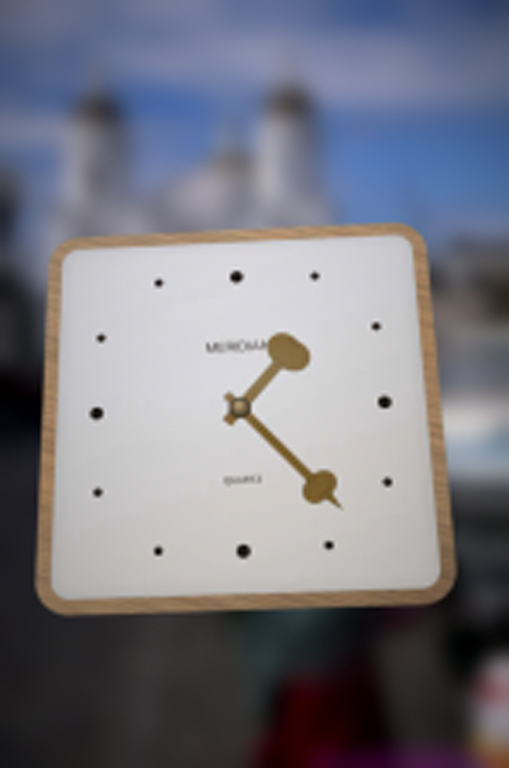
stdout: **1:23**
